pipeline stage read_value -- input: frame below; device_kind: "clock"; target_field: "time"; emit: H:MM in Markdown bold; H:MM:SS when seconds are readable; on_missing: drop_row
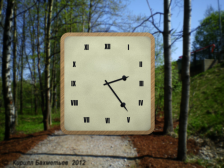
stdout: **2:24**
